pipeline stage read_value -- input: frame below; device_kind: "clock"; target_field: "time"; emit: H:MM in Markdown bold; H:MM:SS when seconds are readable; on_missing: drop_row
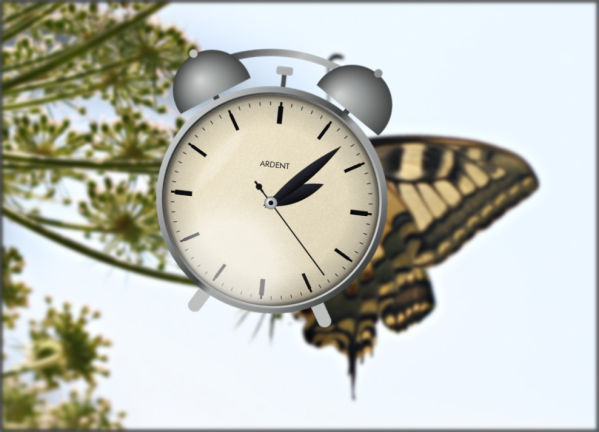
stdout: **2:07:23**
